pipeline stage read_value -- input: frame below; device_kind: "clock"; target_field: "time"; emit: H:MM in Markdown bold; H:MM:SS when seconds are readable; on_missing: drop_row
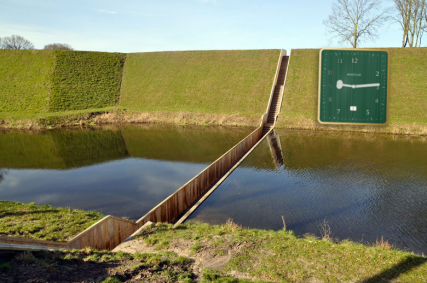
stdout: **9:14**
